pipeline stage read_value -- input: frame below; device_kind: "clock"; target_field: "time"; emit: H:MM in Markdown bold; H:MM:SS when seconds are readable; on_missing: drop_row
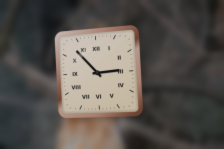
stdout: **2:53**
